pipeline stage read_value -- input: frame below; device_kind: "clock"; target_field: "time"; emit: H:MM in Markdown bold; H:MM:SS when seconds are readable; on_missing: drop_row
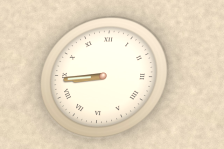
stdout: **8:44**
